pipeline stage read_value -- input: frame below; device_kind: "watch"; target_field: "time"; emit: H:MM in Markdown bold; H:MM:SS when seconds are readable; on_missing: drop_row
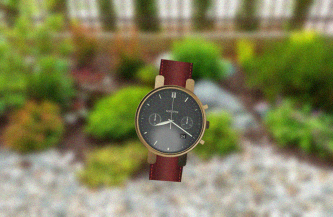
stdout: **8:20**
